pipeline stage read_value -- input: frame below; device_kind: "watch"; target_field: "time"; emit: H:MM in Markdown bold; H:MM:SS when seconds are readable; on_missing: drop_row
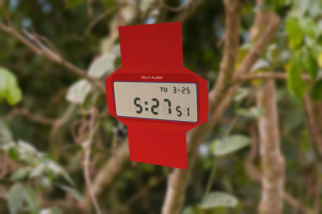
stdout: **5:27:51**
